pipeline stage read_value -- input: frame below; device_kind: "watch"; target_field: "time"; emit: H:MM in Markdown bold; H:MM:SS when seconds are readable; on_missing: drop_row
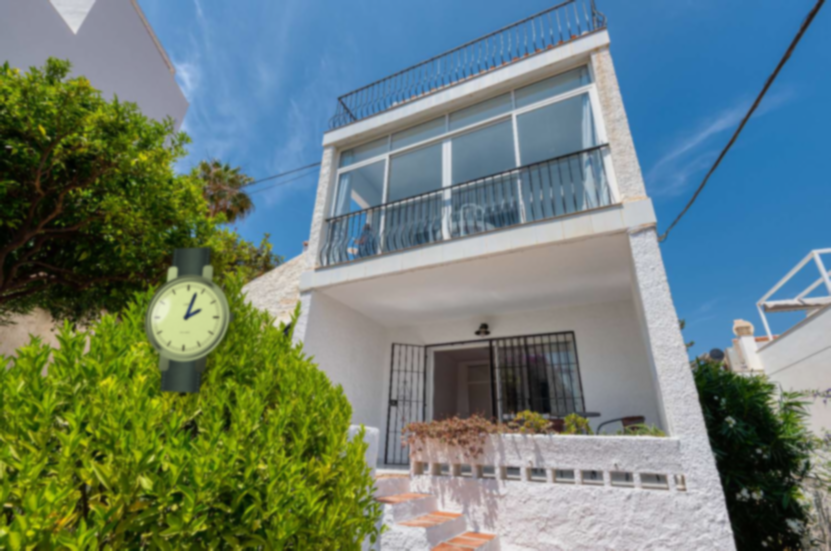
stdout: **2:03**
